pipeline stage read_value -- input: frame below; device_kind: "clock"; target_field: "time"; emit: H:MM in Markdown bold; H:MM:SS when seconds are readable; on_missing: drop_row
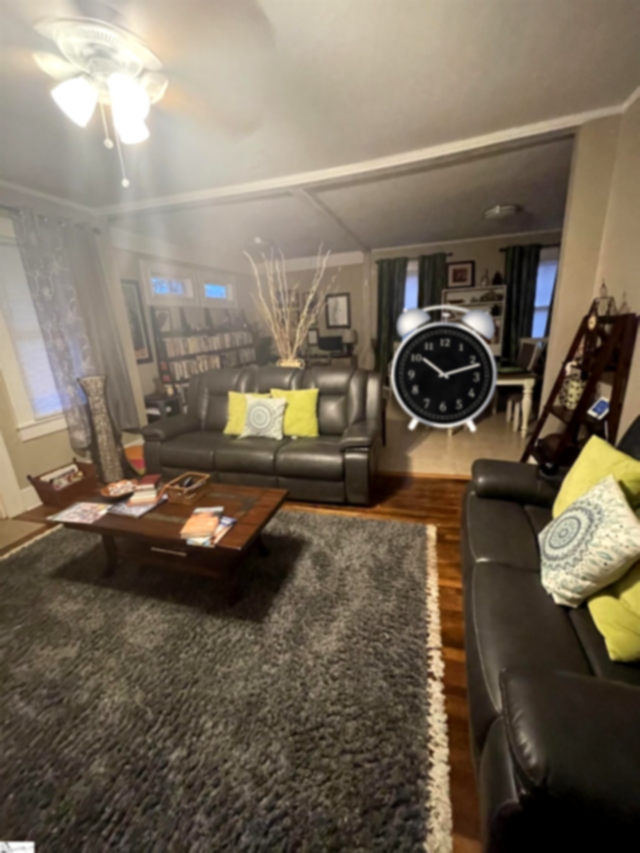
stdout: **10:12**
